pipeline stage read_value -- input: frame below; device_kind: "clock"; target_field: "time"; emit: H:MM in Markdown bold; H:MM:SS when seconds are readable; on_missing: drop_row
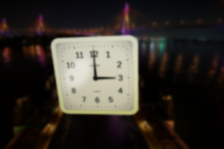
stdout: **3:00**
